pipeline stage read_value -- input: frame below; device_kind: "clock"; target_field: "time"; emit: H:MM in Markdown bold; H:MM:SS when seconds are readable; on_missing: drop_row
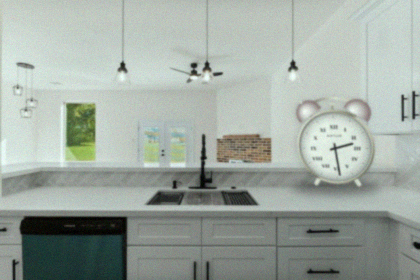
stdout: **2:29**
